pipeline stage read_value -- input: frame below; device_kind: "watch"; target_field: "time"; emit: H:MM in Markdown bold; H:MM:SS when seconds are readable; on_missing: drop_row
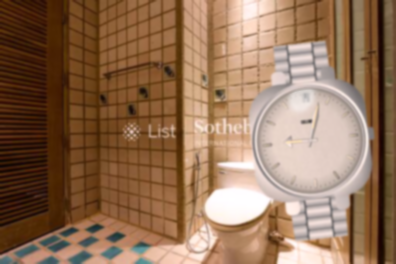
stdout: **9:03**
